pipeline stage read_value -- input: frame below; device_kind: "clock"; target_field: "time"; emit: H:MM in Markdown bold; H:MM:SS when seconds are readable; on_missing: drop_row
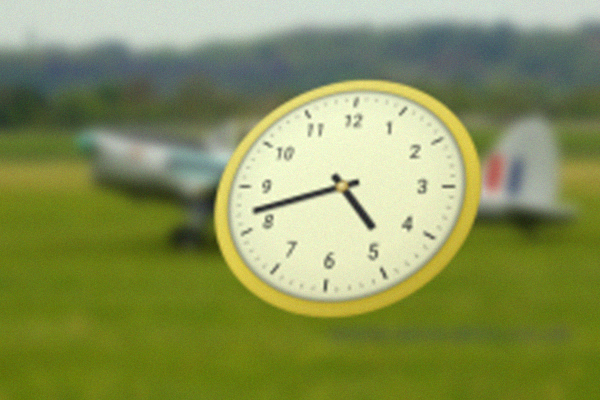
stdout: **4:42**
